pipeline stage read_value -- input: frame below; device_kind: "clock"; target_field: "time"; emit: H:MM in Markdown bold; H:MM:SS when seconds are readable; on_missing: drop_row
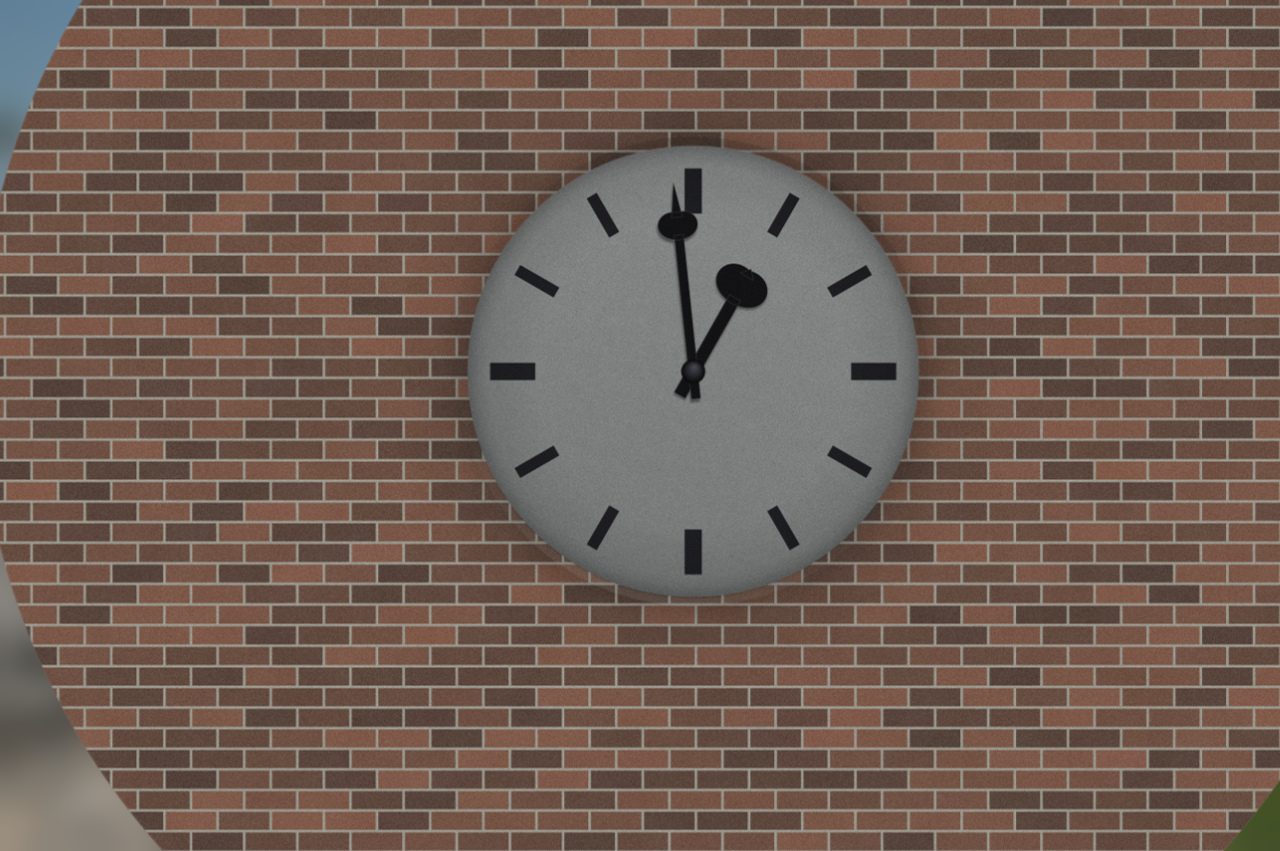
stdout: **12:59**
